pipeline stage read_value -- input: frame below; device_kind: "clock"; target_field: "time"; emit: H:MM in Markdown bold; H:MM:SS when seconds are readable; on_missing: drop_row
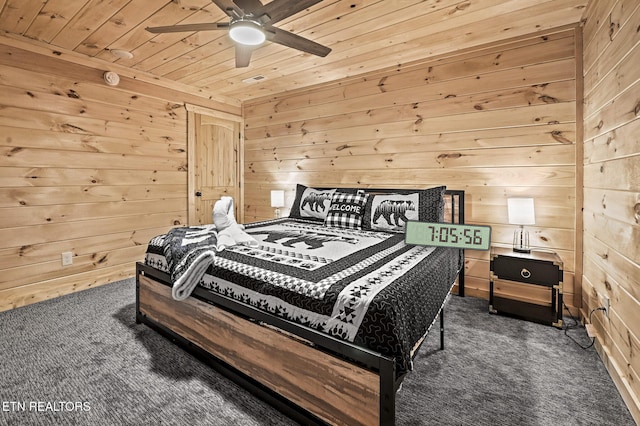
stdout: **7:05:56**
